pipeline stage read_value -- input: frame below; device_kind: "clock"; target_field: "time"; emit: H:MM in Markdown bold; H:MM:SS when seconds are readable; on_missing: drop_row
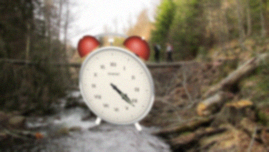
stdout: **4:22**
